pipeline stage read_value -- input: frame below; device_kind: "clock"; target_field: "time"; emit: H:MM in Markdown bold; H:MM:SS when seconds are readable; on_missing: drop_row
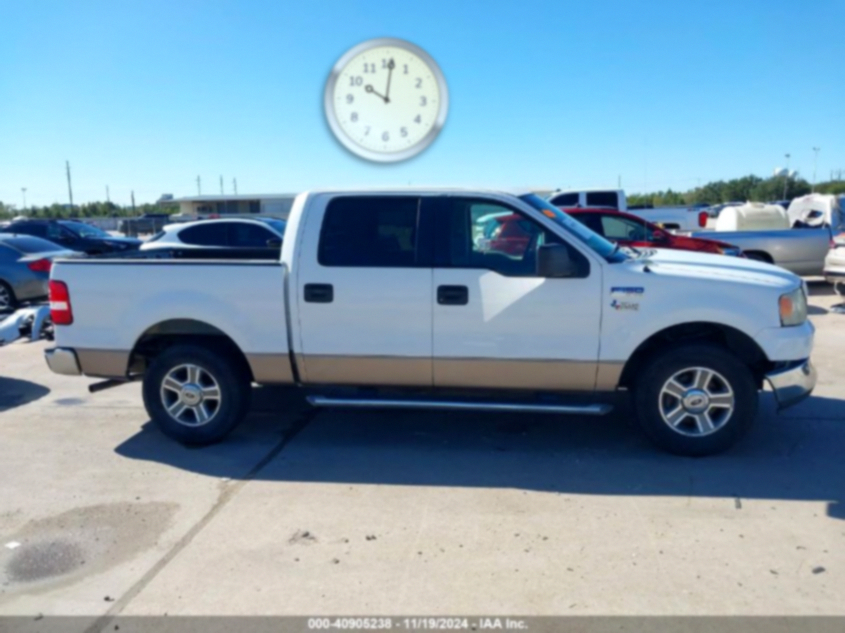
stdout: **10:01**
